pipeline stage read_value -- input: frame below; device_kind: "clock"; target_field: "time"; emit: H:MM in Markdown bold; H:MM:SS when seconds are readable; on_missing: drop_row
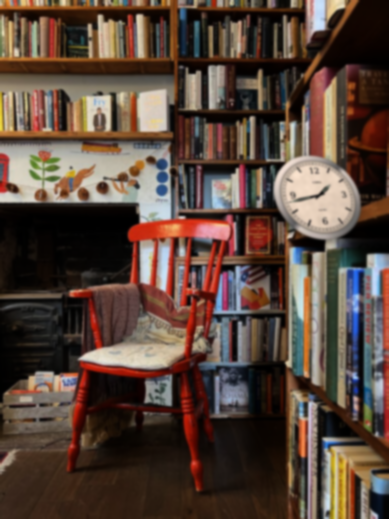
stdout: **1:43**
